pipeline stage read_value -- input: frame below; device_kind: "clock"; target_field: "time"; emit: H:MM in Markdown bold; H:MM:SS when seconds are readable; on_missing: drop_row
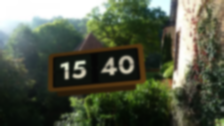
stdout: **15:40**
